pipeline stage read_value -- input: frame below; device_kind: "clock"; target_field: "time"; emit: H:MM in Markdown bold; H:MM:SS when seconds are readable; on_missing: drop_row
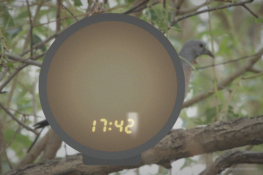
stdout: **17:42**
